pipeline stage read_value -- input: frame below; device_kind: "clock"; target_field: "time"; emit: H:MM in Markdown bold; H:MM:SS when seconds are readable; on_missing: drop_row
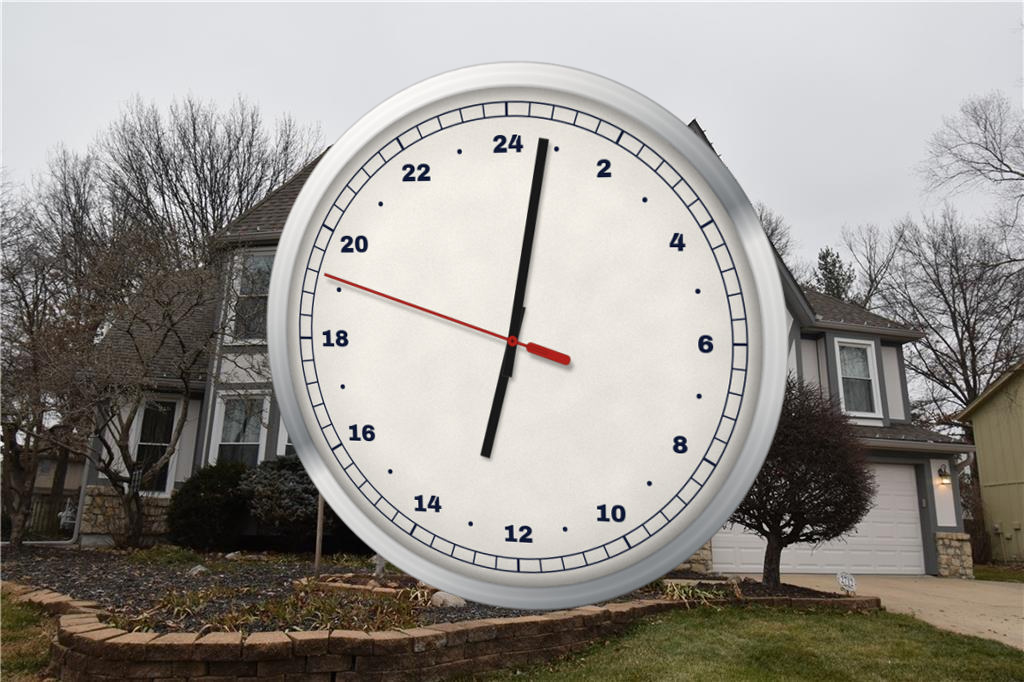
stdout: **13:01:48**
